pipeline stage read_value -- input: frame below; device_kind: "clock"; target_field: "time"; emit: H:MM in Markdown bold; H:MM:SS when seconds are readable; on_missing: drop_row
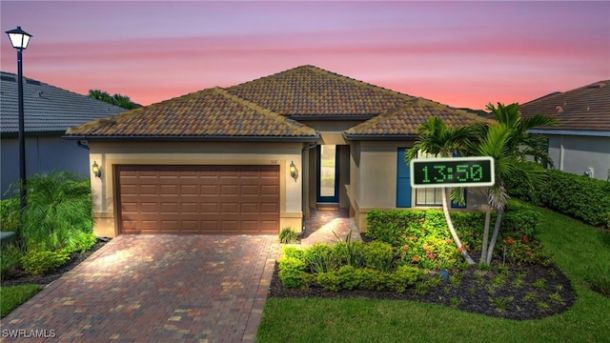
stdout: **13:50**
